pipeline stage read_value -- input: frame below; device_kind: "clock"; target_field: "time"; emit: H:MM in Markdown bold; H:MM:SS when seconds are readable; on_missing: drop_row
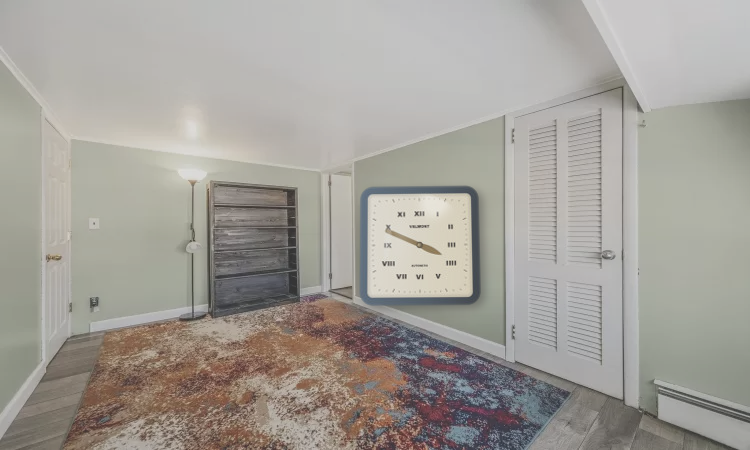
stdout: **3:49**
